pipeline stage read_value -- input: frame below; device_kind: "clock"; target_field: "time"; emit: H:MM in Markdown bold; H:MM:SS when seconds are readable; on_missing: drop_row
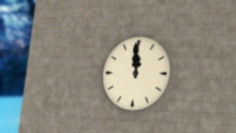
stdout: **11:59**
